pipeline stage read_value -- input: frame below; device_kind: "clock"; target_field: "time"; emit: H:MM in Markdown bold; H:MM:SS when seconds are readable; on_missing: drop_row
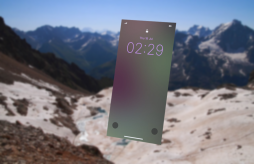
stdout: **2:29**
